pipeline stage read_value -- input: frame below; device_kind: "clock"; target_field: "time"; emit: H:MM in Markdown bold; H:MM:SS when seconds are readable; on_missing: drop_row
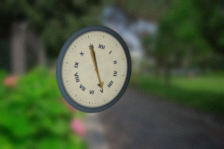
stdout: **4:55**
